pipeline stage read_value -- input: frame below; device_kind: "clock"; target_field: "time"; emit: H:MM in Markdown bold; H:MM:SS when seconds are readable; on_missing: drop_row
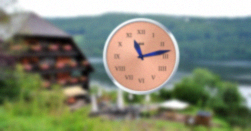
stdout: **11:13**
